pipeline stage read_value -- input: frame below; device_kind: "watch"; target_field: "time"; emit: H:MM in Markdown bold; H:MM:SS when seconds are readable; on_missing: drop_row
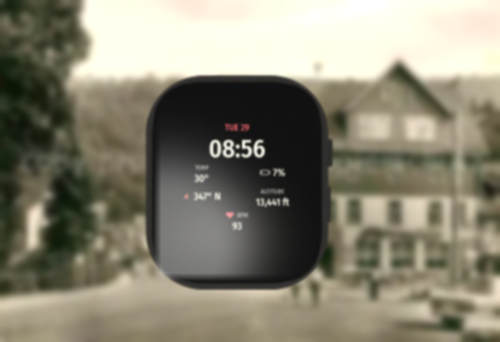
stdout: **8:56**
